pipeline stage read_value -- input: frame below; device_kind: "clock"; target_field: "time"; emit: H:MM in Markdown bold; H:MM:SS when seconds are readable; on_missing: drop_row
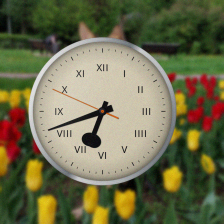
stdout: **6:41:49**
